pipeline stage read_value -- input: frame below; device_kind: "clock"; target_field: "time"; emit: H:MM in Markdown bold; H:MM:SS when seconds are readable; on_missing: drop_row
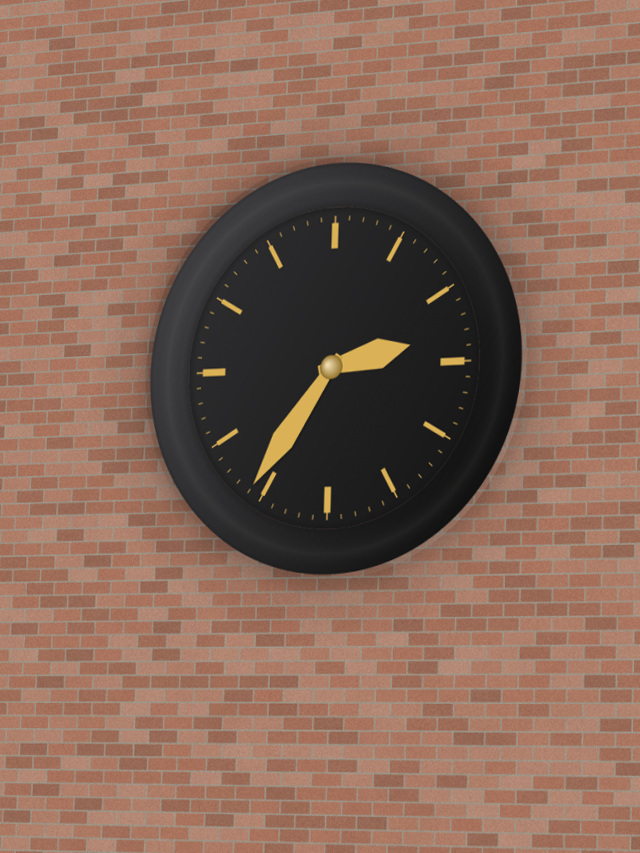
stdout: **2:36**
